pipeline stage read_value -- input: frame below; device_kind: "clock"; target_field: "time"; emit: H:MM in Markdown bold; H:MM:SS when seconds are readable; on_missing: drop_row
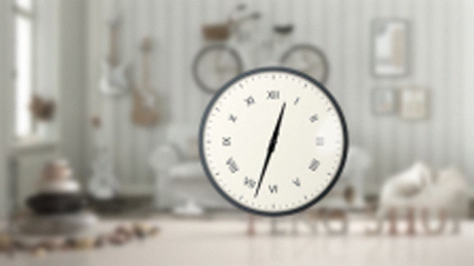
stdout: **12:33**
